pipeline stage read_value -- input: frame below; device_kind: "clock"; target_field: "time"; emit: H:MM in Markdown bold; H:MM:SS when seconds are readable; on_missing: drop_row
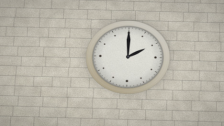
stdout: **2:00**
